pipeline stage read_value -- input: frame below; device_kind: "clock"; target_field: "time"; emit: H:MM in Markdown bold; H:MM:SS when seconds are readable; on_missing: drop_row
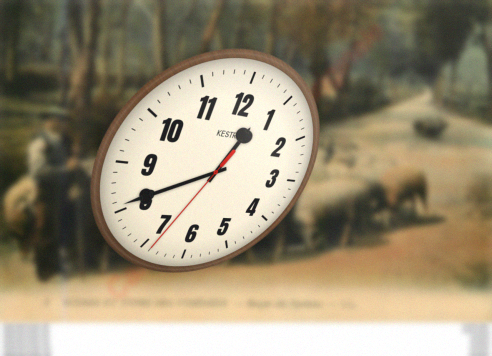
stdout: **12:40:34**
